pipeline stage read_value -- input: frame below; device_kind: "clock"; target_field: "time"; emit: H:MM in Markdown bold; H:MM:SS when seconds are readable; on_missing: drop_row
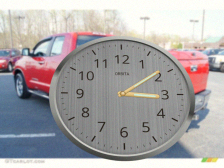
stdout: **3:09**
